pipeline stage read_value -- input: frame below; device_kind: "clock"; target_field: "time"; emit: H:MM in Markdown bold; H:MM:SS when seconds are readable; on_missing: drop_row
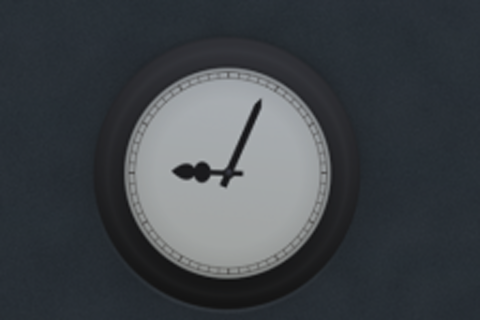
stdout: **9:04**
